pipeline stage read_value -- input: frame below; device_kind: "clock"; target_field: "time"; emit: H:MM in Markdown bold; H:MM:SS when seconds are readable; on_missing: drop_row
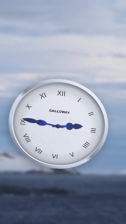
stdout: **2:46**
